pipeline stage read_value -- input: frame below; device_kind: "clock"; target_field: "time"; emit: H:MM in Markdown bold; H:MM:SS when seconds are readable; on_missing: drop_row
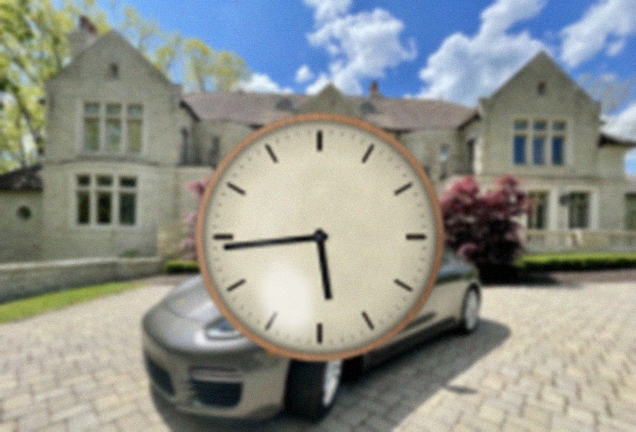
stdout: **5:44**
